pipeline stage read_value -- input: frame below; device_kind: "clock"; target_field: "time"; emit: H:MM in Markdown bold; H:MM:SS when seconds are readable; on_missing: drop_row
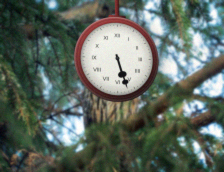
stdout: **5:27**
